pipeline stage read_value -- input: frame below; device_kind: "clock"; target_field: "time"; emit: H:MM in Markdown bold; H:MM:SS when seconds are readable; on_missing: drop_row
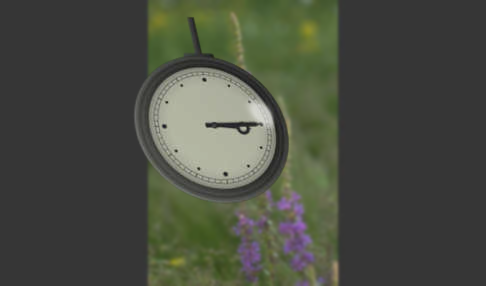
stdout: **3:15**
